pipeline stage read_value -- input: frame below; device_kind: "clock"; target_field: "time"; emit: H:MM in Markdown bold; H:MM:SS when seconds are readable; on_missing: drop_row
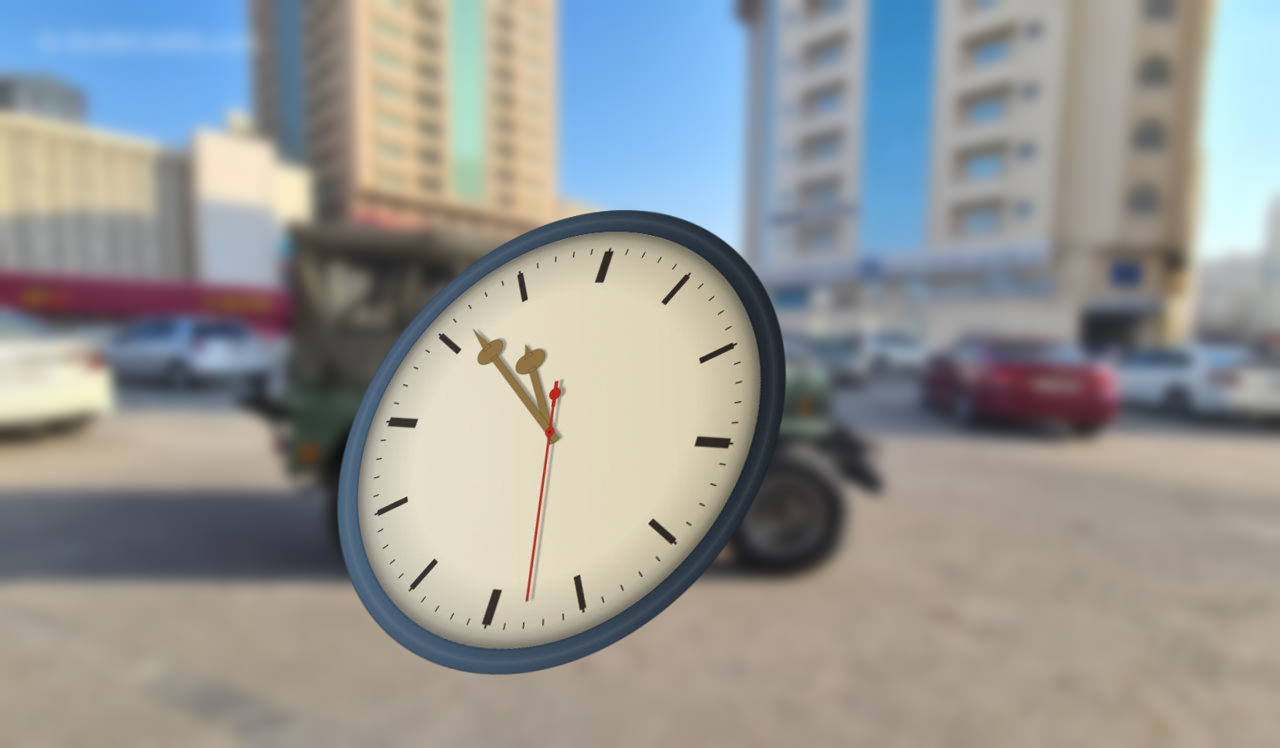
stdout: **10:51:28**
